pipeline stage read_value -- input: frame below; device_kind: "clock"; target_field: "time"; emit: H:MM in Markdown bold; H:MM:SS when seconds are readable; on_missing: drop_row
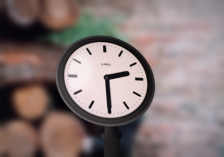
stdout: **2:30**
